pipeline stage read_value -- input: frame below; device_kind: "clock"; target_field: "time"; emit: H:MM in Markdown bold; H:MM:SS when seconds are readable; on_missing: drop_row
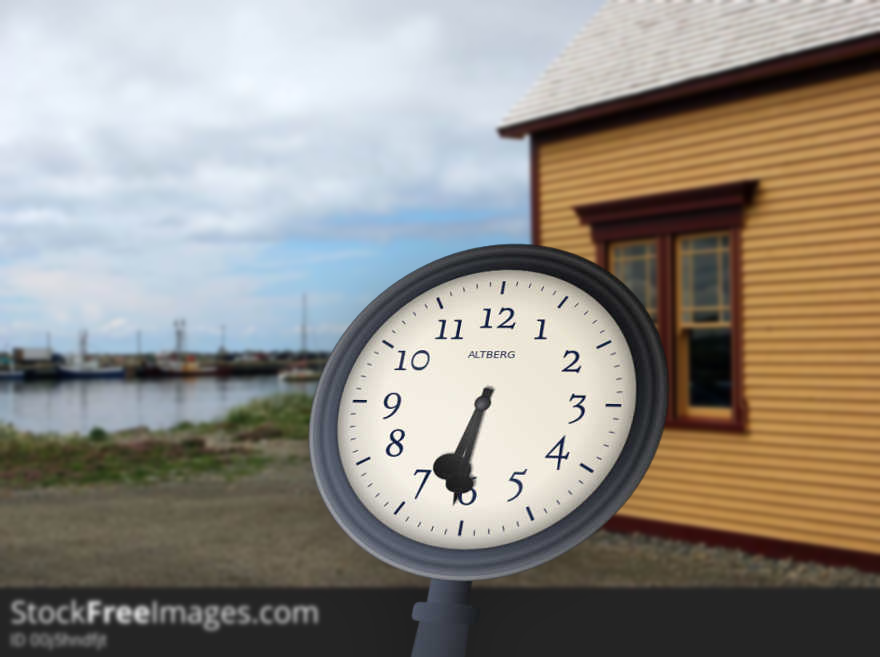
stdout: **6:31**
